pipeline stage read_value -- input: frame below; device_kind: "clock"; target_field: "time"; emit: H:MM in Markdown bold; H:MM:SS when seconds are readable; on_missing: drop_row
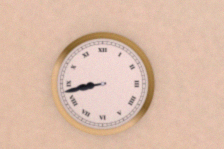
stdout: **8:43**
